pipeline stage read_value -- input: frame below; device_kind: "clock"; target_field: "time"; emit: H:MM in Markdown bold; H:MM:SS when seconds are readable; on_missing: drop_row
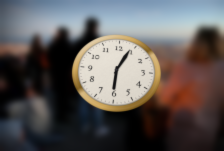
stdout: **6:04**
